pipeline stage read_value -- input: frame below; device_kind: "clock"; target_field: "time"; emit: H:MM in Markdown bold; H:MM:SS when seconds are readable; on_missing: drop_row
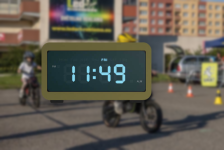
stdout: **11:49**
